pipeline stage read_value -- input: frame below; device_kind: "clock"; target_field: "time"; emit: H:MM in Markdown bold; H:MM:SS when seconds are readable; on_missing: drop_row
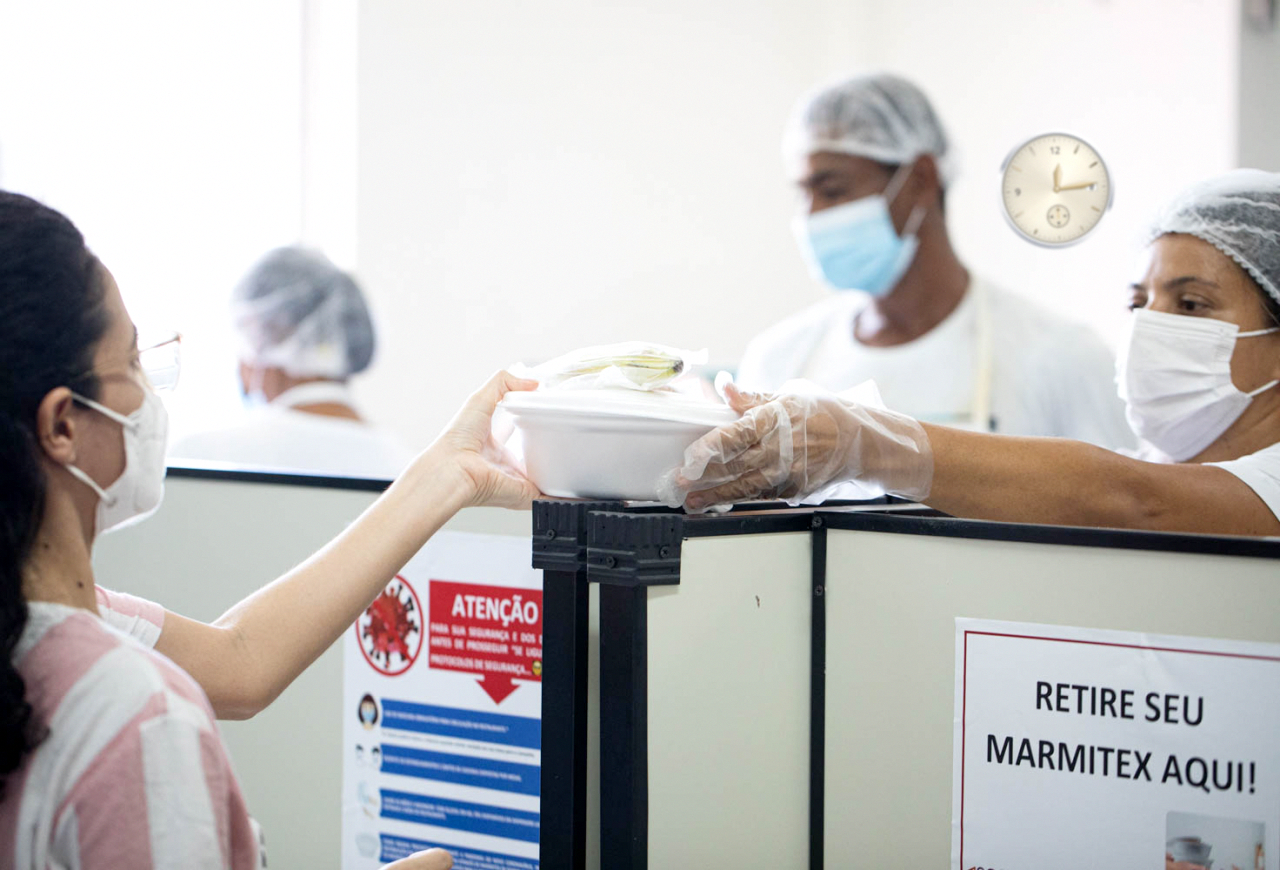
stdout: **12:14**
